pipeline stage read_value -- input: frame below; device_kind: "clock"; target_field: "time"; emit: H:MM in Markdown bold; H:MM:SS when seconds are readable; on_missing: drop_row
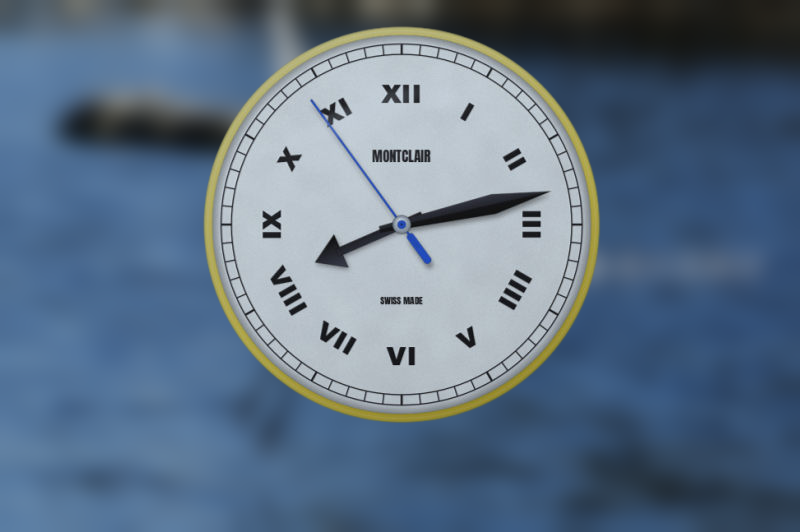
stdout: **8:12:54**
